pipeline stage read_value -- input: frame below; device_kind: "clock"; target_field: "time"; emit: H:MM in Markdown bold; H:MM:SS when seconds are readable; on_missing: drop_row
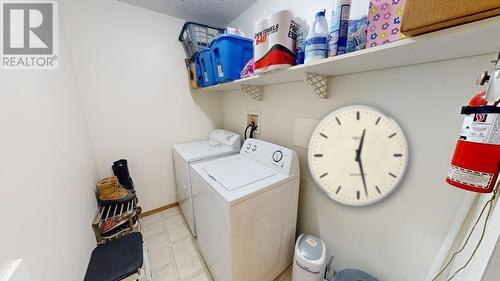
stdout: **12:28**
